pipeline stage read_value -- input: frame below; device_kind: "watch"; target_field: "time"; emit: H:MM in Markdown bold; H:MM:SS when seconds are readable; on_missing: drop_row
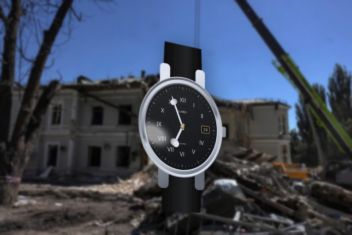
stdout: **6:56**
